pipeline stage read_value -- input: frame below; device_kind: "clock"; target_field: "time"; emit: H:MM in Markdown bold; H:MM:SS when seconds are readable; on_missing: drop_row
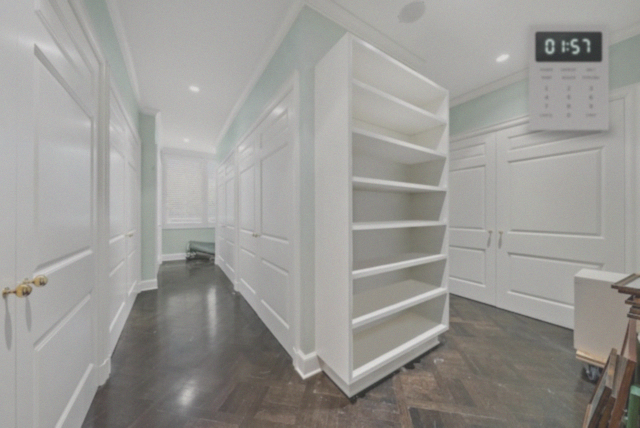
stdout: **1:57**
